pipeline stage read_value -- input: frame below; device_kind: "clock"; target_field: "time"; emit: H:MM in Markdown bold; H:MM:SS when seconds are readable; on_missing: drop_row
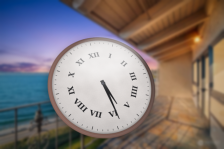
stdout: **5:29**
